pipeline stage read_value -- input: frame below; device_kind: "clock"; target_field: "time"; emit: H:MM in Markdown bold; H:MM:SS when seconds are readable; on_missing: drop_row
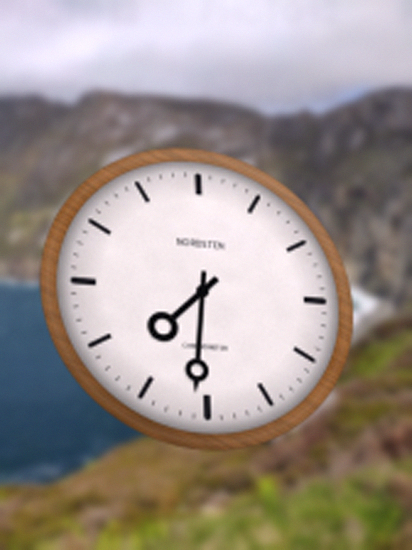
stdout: **7:31**
